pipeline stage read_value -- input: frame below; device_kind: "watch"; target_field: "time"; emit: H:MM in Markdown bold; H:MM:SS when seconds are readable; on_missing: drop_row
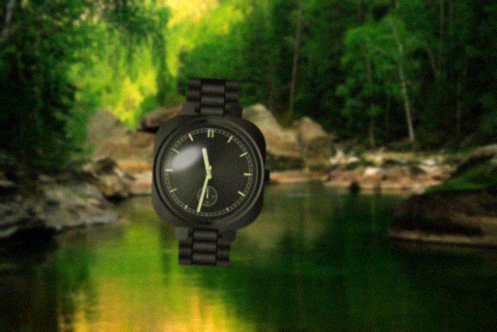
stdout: **11:32**
